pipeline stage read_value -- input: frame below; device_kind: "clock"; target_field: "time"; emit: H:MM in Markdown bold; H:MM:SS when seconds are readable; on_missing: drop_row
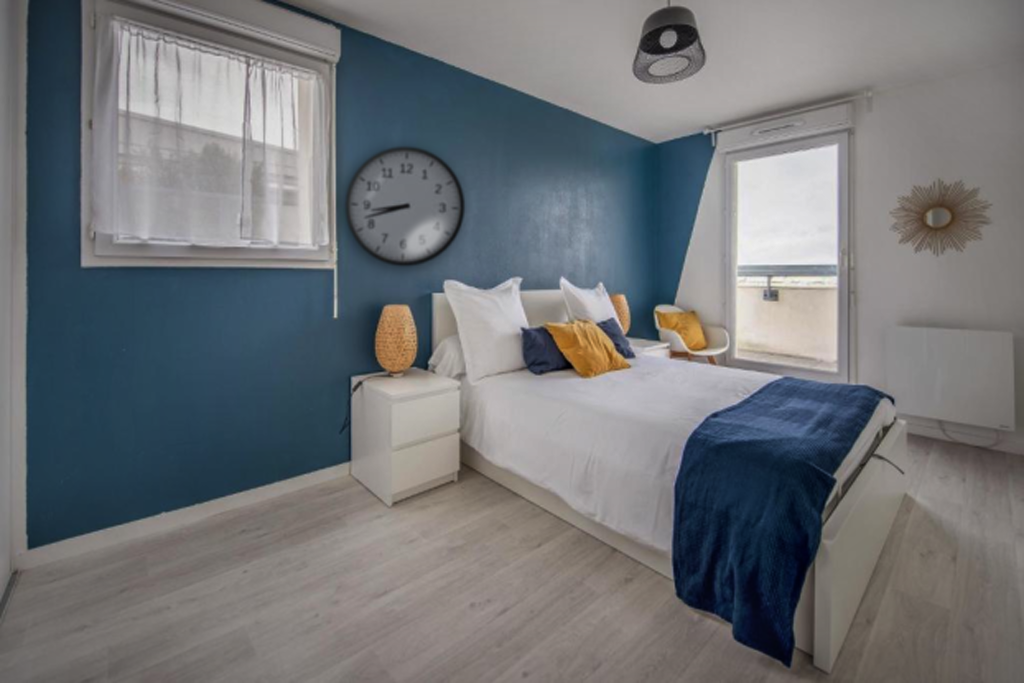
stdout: **8:42**
